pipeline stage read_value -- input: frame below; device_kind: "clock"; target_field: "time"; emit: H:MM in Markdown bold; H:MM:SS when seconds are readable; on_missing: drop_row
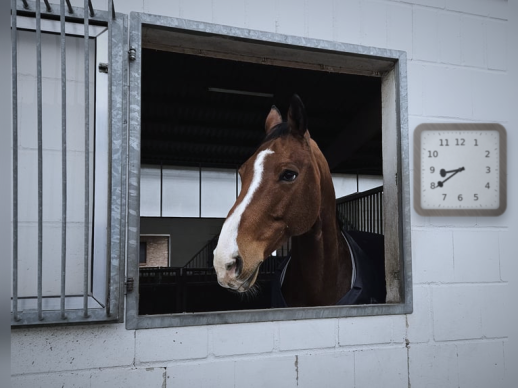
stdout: **8:39**
